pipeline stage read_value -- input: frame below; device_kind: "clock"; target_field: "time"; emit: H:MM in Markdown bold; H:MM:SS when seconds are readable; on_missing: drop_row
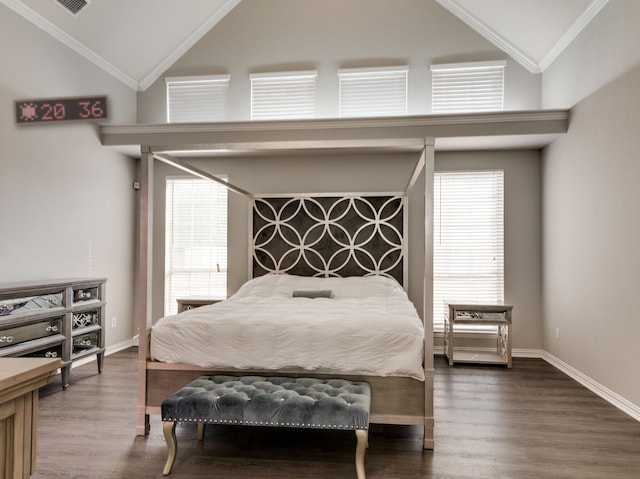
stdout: **20:36**
